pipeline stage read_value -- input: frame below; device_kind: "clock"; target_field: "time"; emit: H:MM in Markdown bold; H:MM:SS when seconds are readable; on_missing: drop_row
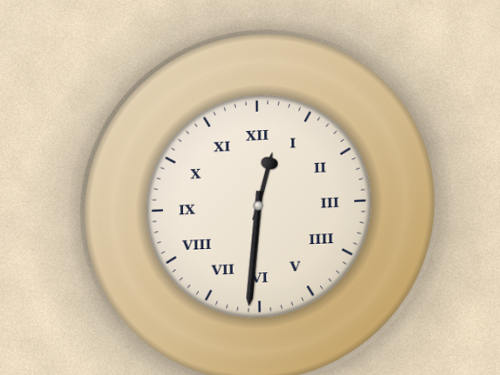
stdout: **12:31**
